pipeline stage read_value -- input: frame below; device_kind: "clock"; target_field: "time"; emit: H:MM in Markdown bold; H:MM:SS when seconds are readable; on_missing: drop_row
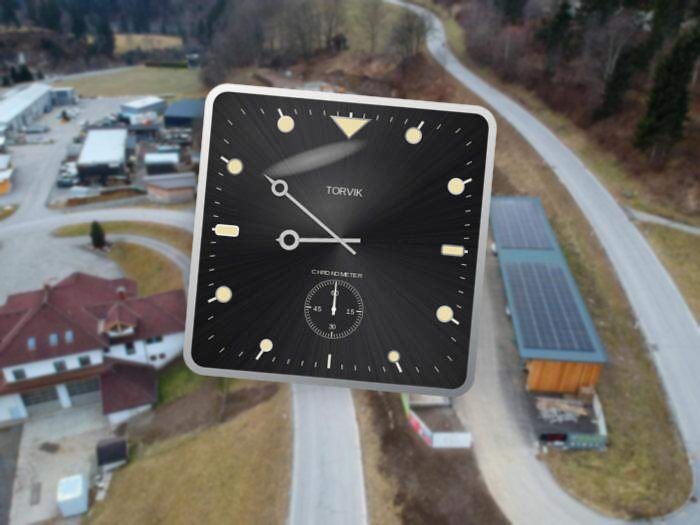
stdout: **8:51**
